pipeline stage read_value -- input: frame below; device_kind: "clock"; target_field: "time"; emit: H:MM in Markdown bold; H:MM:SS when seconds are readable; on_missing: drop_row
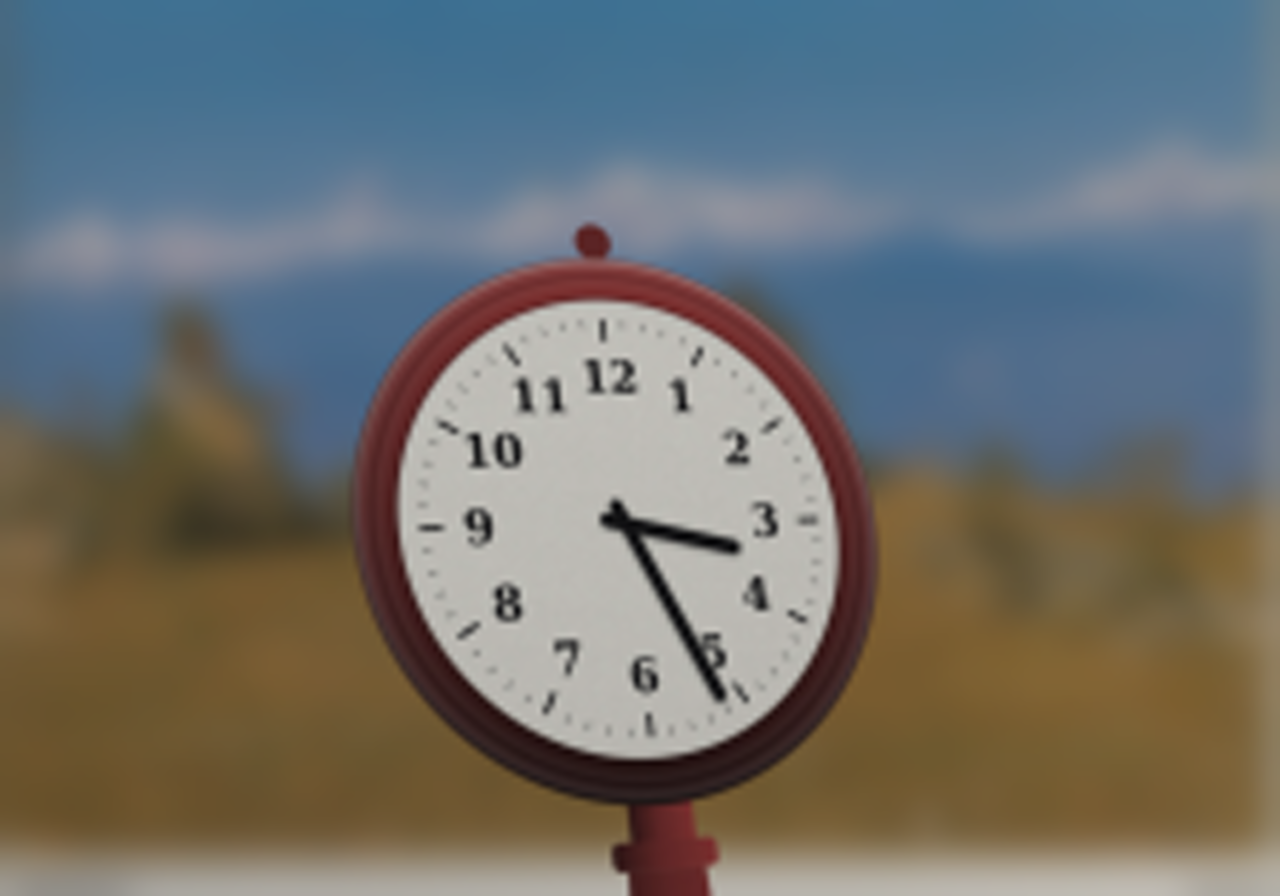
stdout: **3:26**
